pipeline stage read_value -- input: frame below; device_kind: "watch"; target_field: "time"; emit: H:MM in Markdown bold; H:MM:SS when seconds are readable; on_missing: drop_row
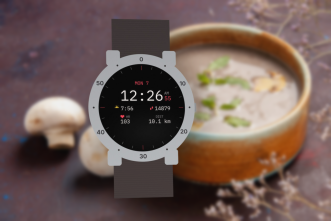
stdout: **12:26**
